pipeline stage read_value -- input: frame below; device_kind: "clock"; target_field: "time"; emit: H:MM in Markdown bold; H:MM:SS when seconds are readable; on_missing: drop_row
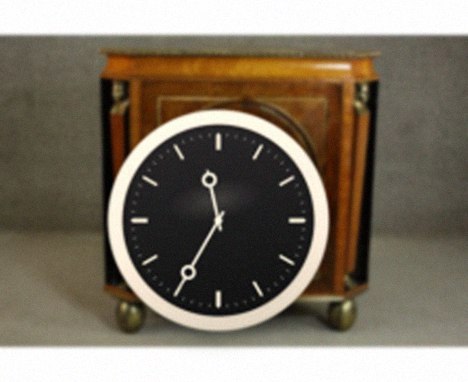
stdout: **11:35**
